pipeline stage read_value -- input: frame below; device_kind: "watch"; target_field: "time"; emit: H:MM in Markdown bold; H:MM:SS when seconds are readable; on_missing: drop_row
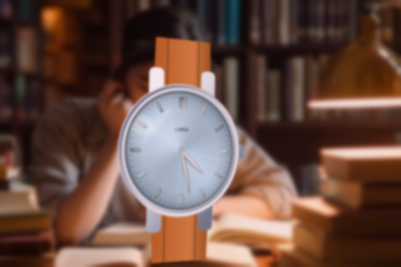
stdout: **4:28**
